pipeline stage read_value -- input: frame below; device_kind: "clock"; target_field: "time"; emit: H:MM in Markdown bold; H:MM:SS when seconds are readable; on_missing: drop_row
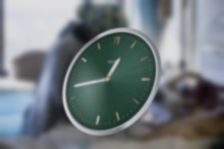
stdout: **12:43**
